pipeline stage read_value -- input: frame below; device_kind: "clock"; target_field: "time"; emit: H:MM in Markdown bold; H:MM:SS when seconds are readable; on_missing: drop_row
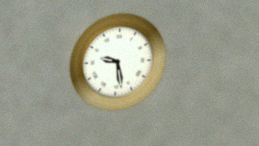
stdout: **9:28**
